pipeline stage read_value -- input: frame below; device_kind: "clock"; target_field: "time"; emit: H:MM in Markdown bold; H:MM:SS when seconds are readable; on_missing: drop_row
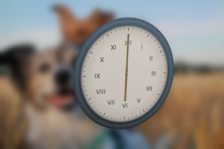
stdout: **6:00**
